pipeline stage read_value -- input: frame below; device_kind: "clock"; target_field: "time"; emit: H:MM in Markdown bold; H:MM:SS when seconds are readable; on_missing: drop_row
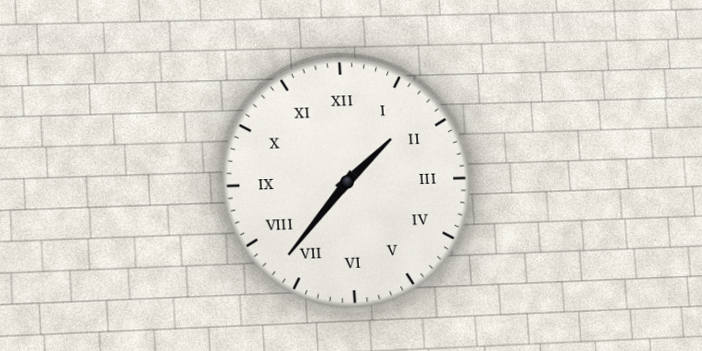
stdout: **1:37**
